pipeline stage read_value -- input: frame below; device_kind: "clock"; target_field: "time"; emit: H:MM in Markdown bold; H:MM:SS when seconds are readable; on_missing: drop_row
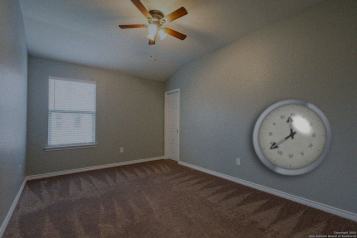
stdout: **11:39**
